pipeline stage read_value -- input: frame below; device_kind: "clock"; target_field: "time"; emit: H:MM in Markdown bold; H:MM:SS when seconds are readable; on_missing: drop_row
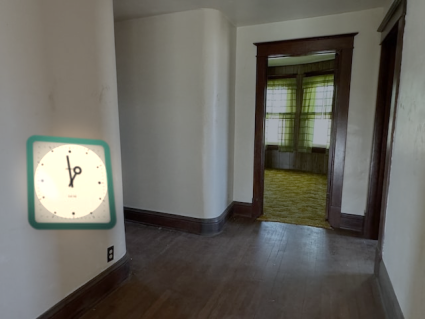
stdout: **12:59**
